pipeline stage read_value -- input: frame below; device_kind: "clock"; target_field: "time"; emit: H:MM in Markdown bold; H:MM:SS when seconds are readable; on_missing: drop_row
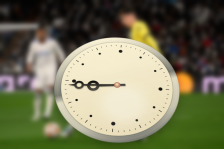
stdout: **8:44**
